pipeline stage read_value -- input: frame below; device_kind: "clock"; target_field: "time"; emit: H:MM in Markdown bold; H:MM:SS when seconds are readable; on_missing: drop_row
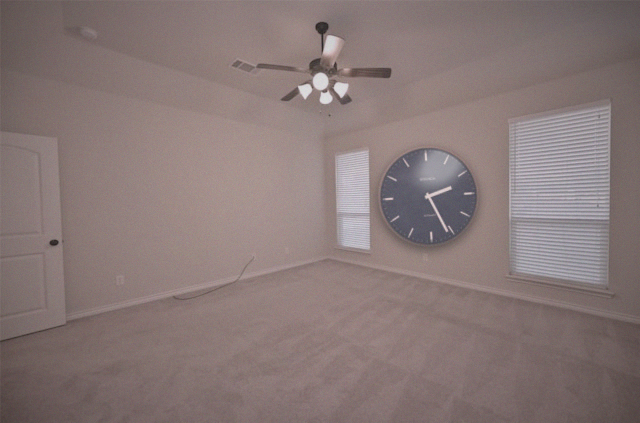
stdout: **2:26**
